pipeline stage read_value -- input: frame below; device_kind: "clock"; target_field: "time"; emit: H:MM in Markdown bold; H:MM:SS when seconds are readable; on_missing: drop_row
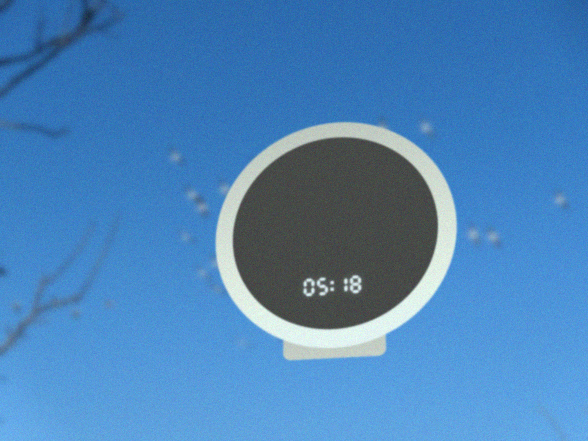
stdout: **5:18**
